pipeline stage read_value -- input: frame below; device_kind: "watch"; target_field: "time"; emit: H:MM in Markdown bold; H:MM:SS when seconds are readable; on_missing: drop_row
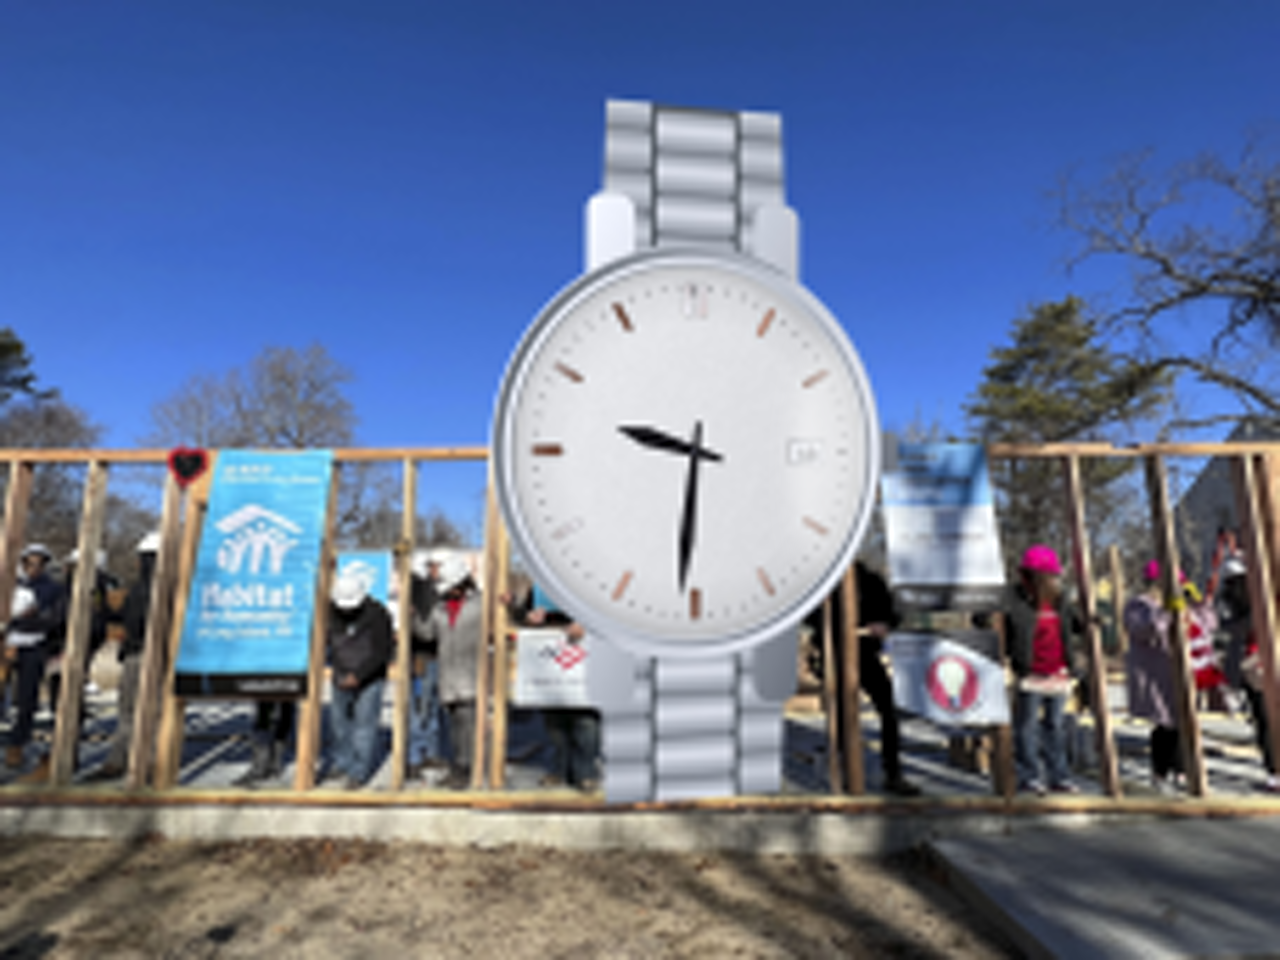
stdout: **9:31**
